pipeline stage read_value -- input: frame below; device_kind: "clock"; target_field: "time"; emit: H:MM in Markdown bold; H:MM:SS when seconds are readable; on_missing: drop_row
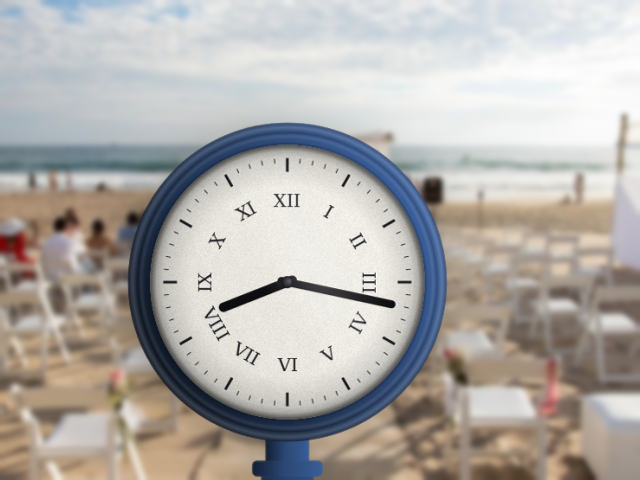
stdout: **8:17**
